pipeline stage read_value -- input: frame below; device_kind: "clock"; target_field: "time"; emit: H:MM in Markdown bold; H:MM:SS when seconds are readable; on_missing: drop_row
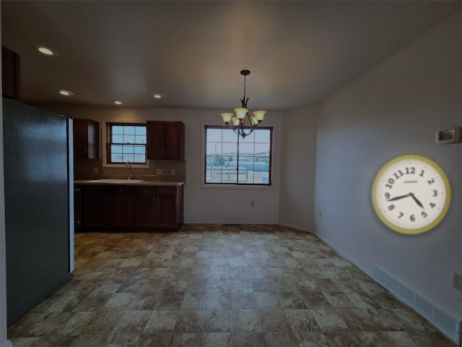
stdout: **4:43**
